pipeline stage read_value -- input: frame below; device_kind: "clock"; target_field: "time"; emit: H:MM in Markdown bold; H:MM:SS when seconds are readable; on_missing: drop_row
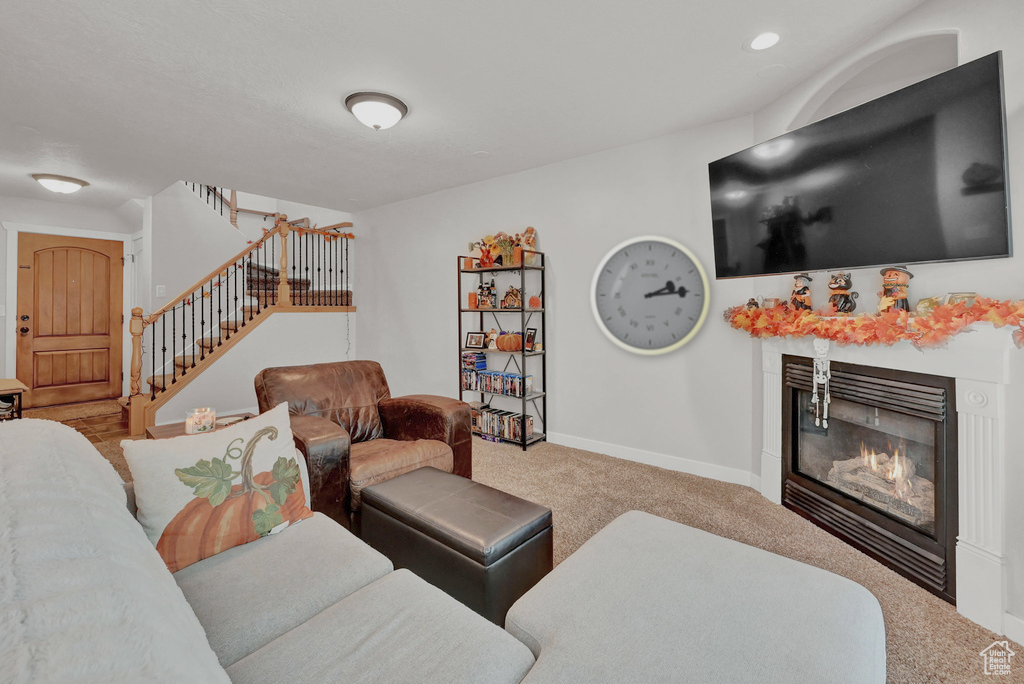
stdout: **2:14**
